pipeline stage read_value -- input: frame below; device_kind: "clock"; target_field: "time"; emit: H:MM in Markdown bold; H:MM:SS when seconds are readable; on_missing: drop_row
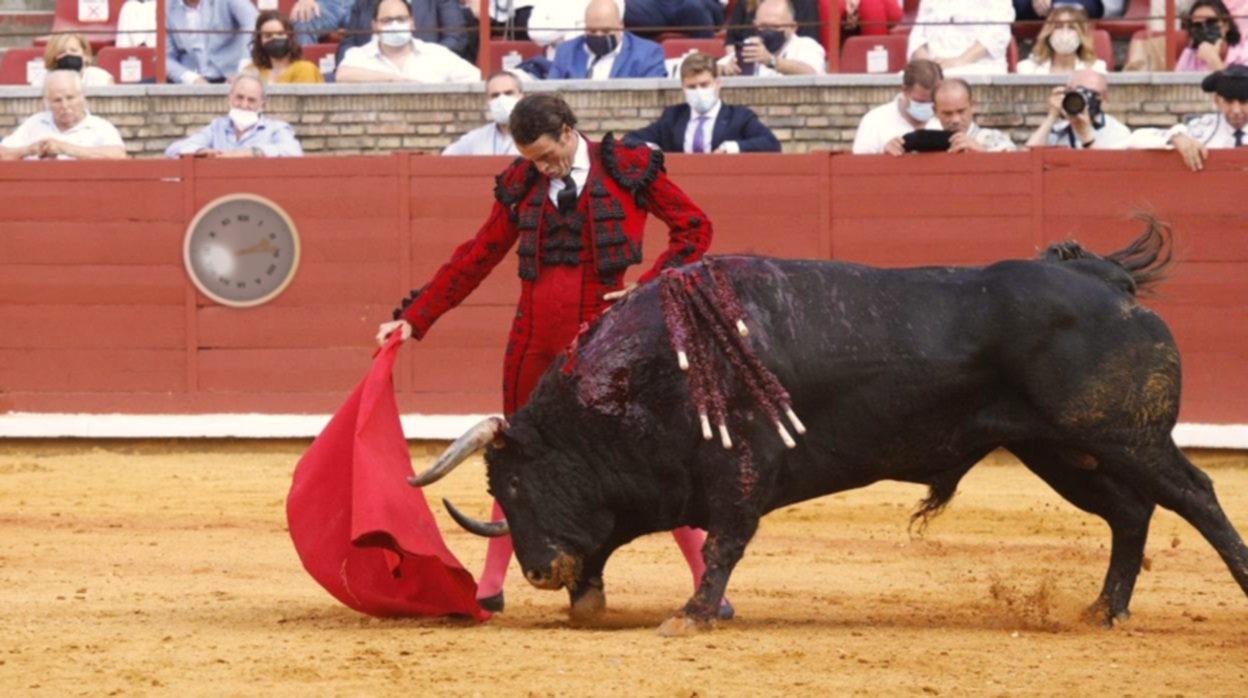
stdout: **2:14**
